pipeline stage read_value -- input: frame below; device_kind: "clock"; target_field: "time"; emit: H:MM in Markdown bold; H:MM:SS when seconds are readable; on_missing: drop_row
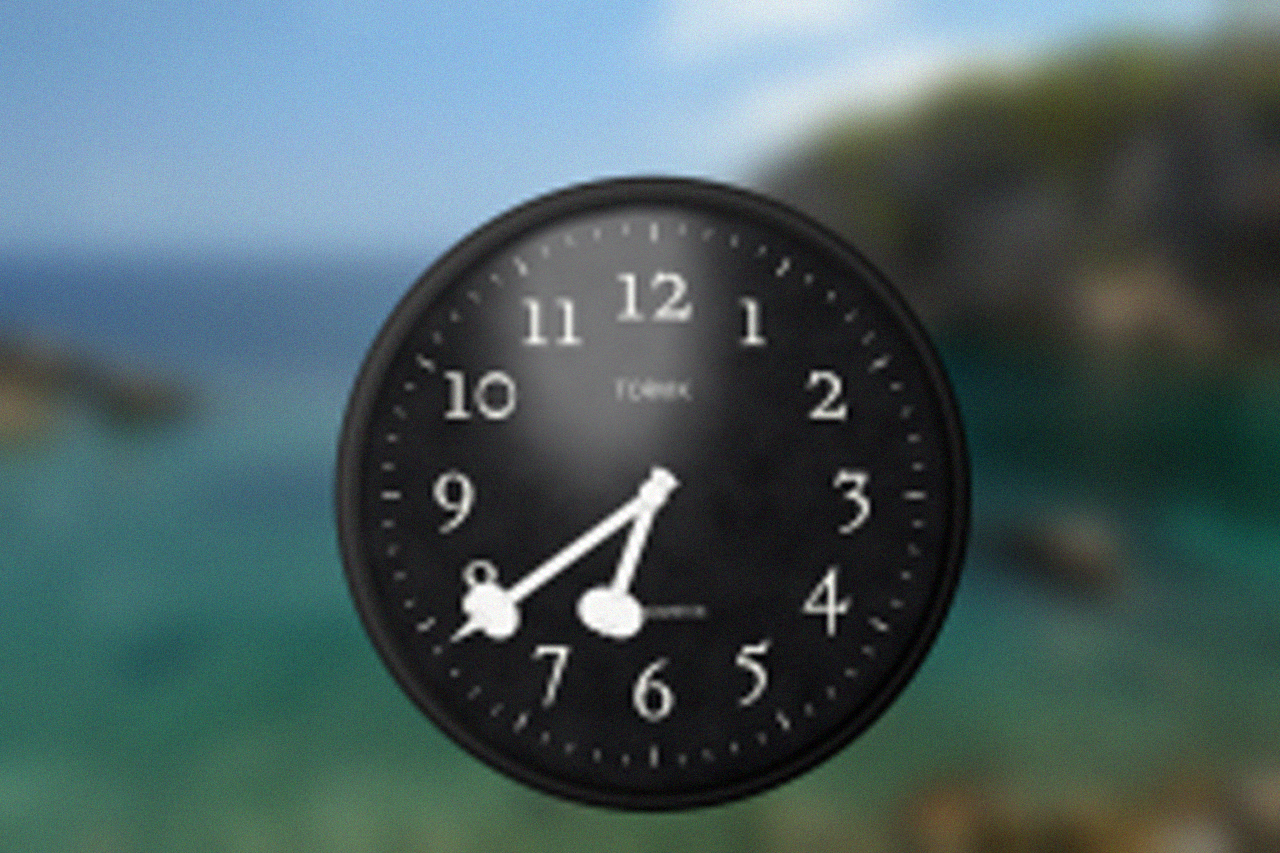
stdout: **6:39**
